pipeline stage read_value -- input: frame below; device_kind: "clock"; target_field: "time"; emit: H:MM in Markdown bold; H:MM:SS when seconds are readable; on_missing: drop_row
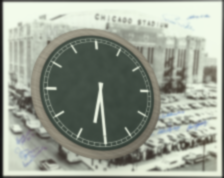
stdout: **6:30**
